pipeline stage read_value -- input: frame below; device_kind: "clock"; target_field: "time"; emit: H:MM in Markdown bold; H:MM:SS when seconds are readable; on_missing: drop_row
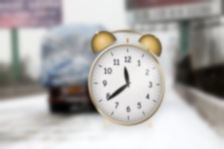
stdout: **11:39**
